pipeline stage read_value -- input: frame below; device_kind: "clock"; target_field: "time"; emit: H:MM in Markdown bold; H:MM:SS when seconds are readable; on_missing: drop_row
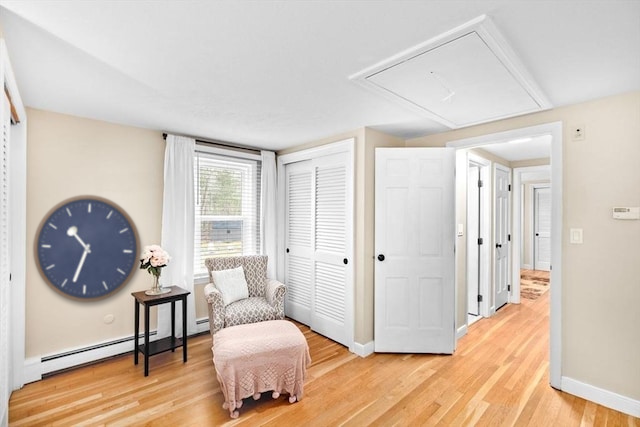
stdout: **10:33**
